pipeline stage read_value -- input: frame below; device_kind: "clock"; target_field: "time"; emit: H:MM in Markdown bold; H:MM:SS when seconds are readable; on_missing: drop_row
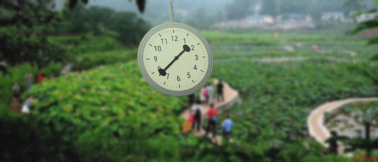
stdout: **1:38**
